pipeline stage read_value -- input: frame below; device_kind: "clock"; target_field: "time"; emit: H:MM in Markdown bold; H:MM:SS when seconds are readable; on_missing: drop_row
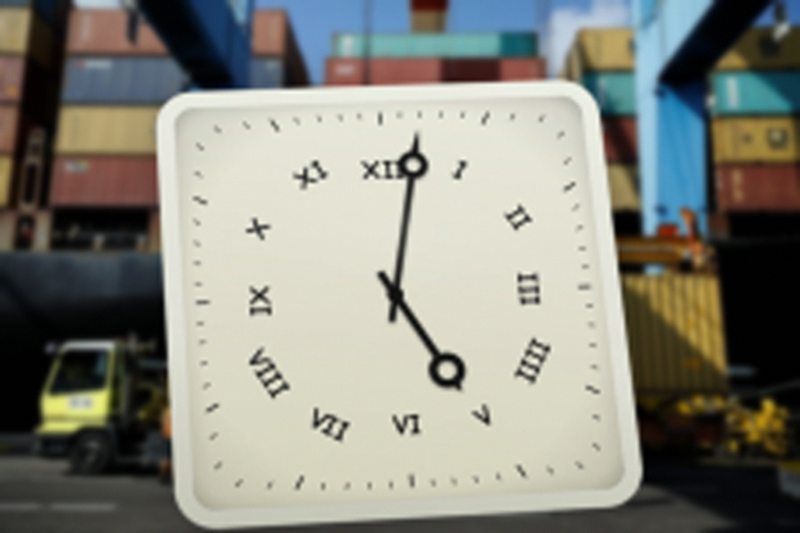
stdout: **5:02**
